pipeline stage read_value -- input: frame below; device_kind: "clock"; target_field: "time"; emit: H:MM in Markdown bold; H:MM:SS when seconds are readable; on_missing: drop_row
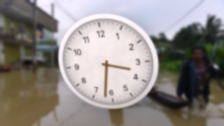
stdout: **3:32**
